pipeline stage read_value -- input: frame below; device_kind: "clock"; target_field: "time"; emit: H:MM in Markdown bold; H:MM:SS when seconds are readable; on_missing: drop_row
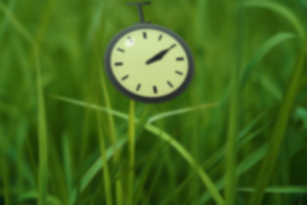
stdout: **2:10**
